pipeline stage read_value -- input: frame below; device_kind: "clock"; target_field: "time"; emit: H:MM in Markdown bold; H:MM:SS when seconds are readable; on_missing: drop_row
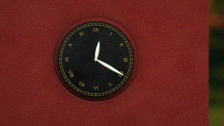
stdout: **12:20**
